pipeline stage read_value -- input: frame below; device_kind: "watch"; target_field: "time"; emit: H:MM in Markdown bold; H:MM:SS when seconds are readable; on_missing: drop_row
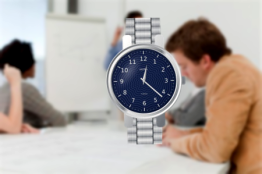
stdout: **12:22**
